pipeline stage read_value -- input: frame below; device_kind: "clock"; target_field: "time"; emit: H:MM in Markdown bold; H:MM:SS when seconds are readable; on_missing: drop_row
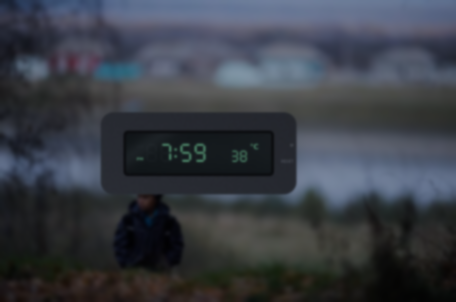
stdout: **7:59**
